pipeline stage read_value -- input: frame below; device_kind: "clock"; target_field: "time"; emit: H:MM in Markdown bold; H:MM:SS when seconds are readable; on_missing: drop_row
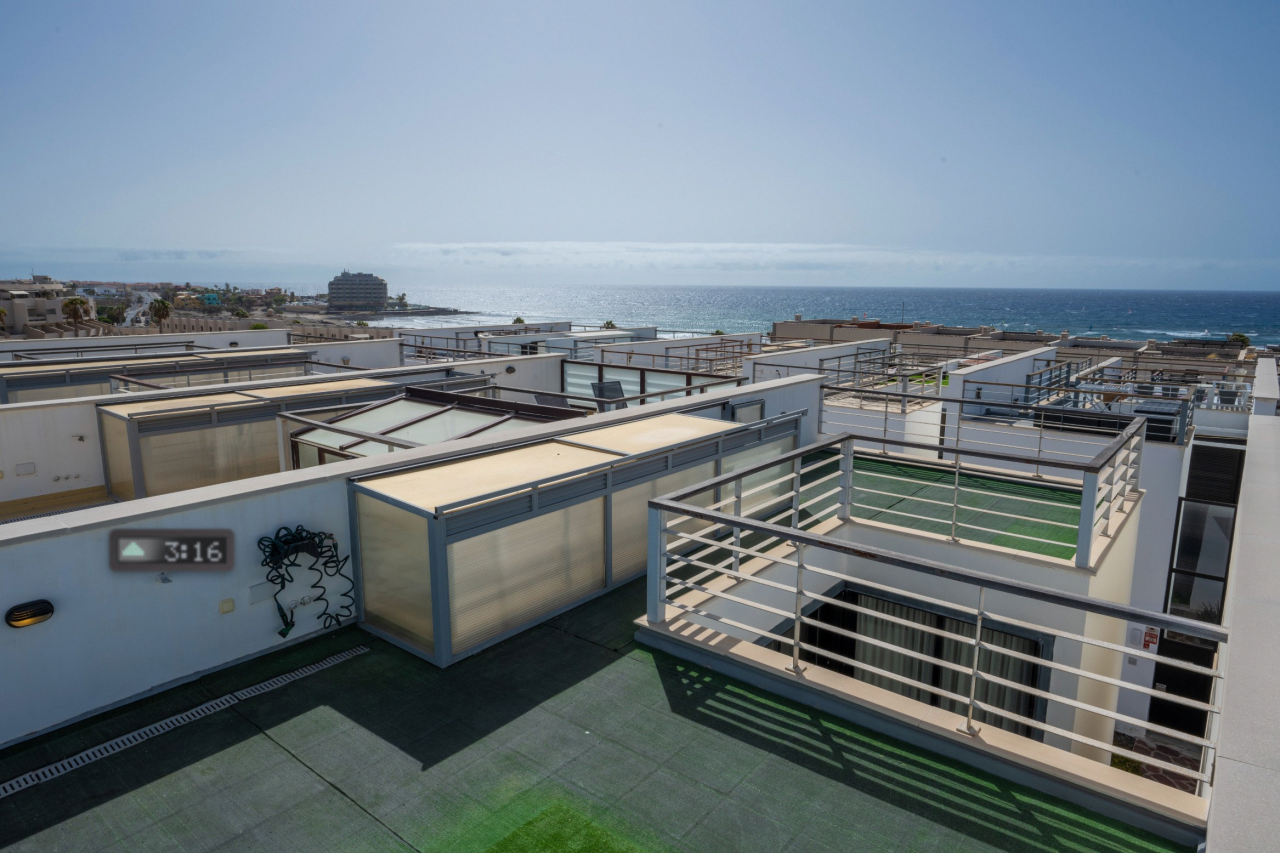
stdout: **3:16**
